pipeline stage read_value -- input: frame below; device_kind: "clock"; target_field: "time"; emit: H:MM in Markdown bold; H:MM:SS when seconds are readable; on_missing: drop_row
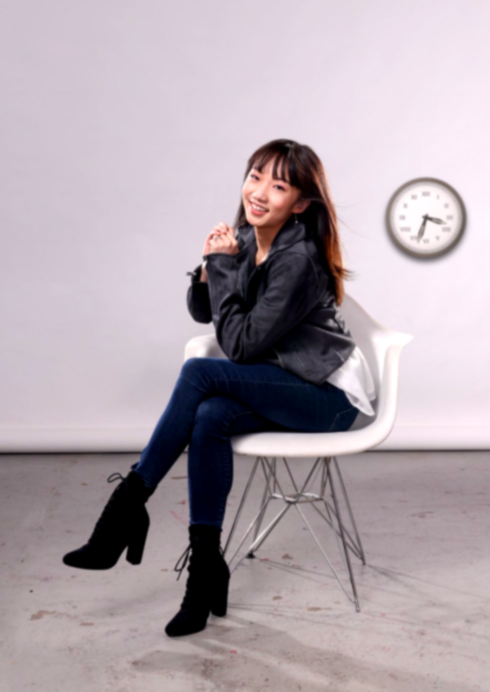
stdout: **3:33**
